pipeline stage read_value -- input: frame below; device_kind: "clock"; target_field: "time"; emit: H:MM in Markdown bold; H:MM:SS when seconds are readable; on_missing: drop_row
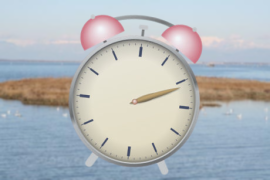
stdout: **2:11**
